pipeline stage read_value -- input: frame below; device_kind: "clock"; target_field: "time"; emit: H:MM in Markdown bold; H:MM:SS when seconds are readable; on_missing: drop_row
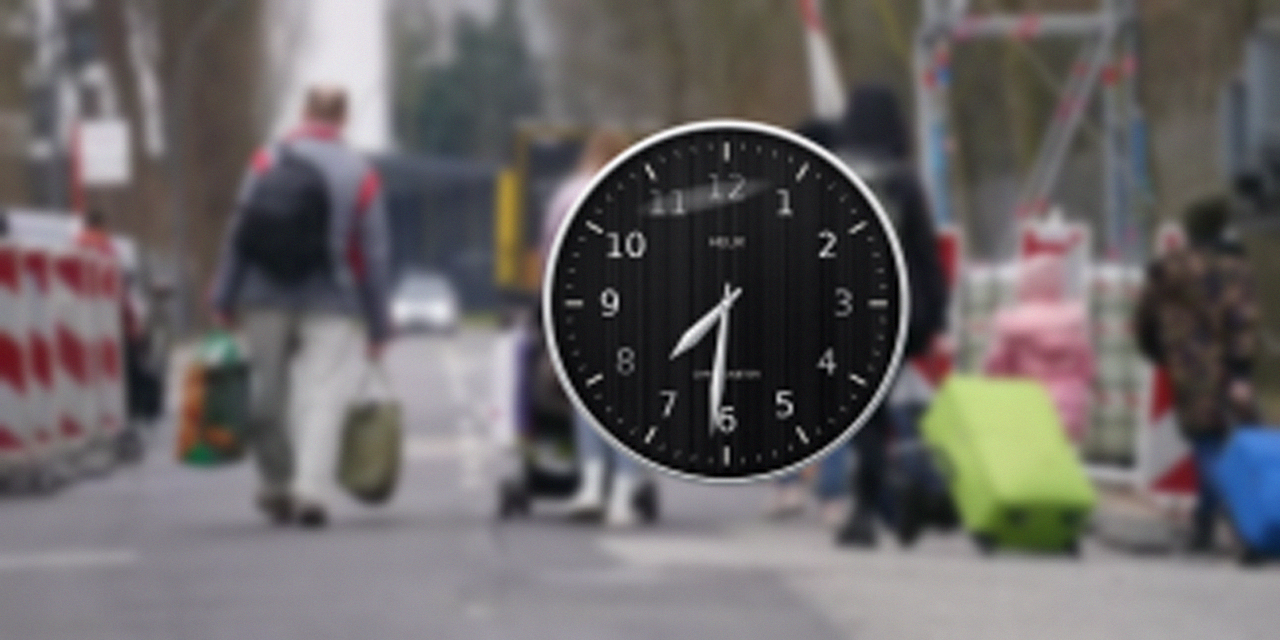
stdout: **7:31**
